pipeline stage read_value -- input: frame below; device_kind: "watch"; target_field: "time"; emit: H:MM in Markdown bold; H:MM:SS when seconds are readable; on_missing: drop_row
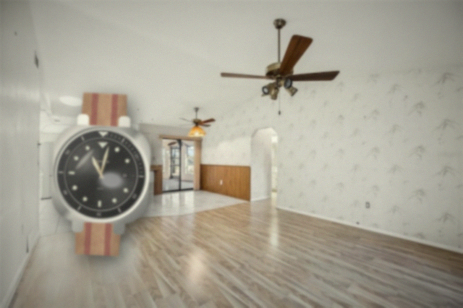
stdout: **11:02**
